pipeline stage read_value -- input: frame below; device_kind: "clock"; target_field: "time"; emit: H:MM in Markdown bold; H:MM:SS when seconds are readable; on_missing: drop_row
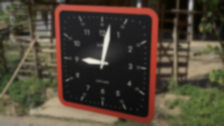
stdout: **9:02**
